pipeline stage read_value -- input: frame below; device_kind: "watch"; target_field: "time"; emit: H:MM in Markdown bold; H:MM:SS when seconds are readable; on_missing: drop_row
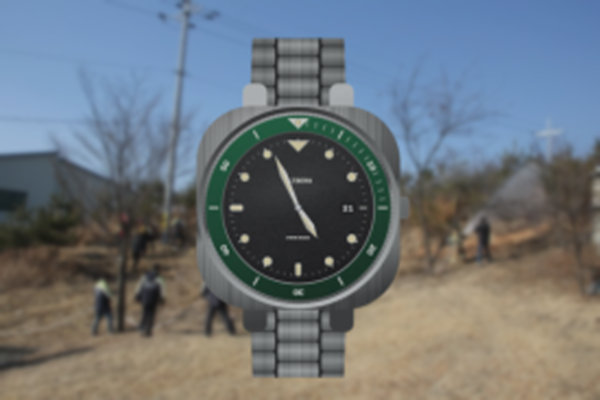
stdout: **4:56**
